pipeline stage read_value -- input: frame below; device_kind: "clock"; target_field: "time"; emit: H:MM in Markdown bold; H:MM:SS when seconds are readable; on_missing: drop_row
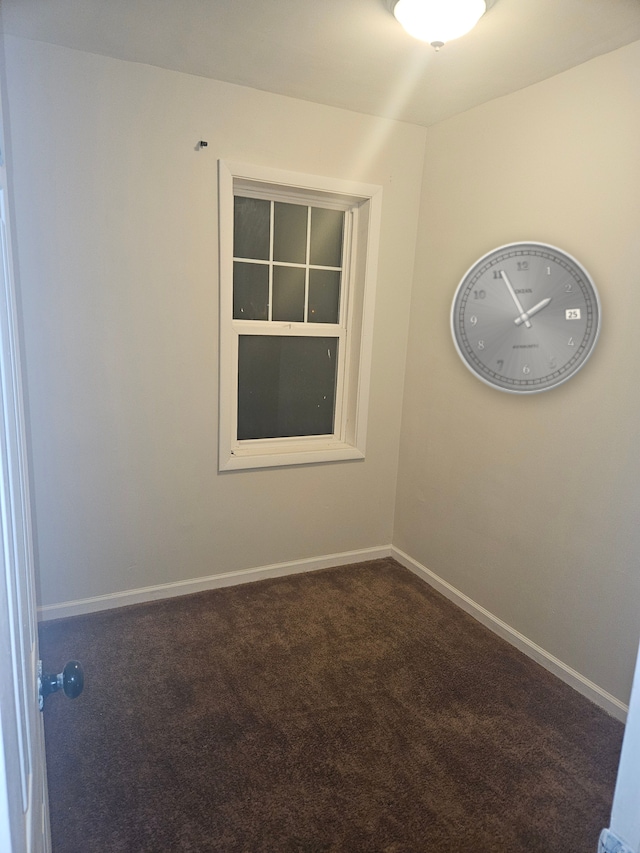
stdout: **1:56**
